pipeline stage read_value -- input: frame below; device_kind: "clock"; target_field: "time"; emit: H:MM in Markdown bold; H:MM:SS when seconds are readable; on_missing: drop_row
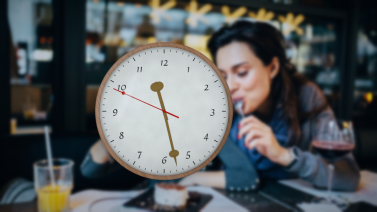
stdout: **11:27:49**
